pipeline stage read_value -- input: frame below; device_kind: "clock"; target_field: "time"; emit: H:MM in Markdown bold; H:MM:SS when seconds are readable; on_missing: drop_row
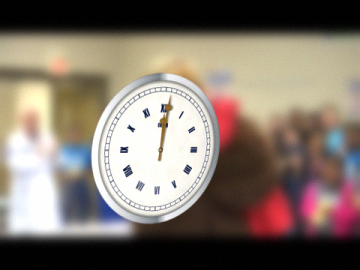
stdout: **12:01**
